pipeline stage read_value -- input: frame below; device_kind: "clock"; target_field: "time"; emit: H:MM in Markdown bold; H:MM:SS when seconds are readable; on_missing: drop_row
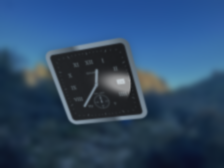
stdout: **12:37**
